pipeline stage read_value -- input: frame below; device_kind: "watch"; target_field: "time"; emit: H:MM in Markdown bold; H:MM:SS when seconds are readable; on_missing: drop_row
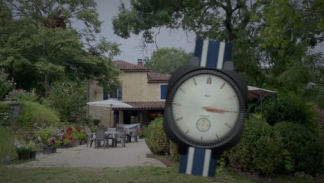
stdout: **3:15**
